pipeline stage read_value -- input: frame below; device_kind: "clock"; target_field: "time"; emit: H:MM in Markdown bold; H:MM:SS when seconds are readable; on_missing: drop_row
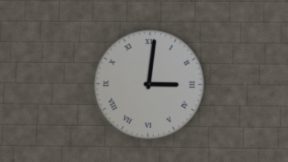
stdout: **3:01**
